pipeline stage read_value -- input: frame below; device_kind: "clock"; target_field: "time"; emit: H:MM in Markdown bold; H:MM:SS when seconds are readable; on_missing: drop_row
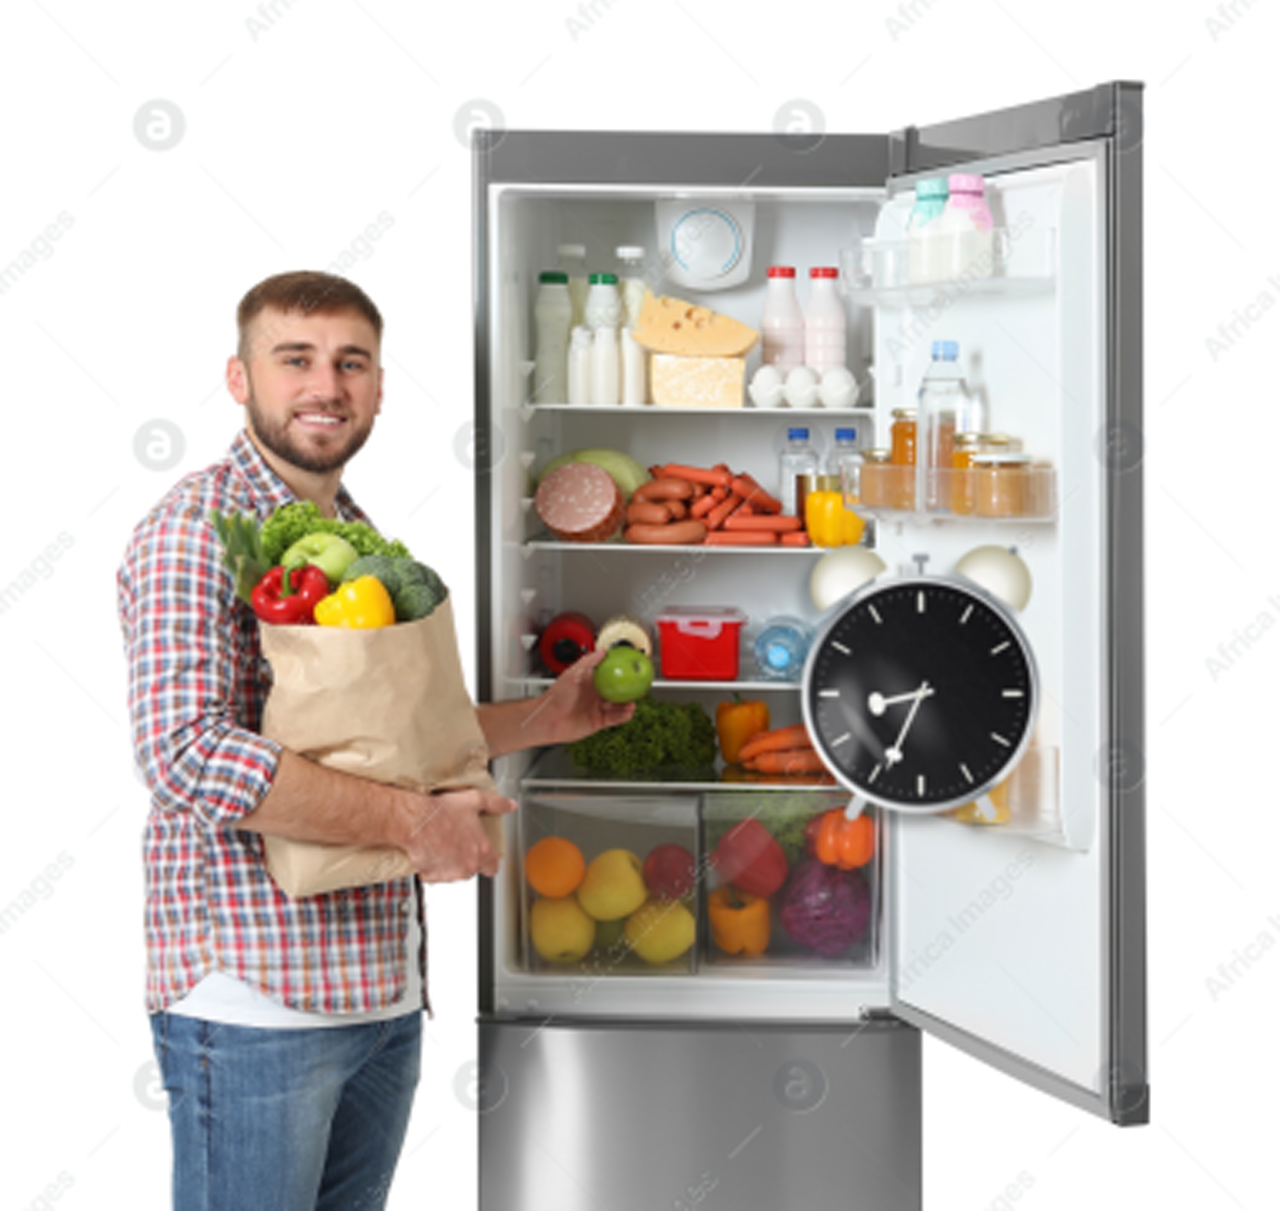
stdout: **8:34**
